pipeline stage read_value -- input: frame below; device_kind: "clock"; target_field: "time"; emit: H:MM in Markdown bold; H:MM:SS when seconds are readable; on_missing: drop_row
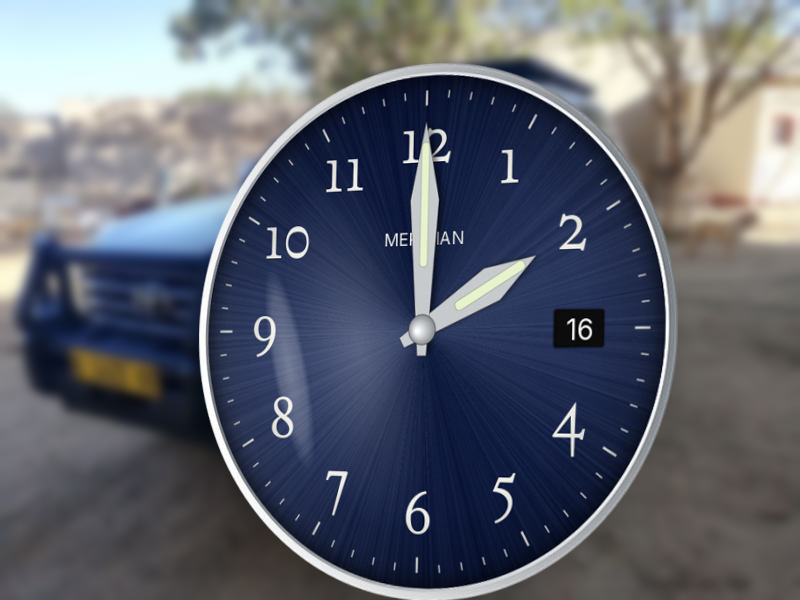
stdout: **2:00**
